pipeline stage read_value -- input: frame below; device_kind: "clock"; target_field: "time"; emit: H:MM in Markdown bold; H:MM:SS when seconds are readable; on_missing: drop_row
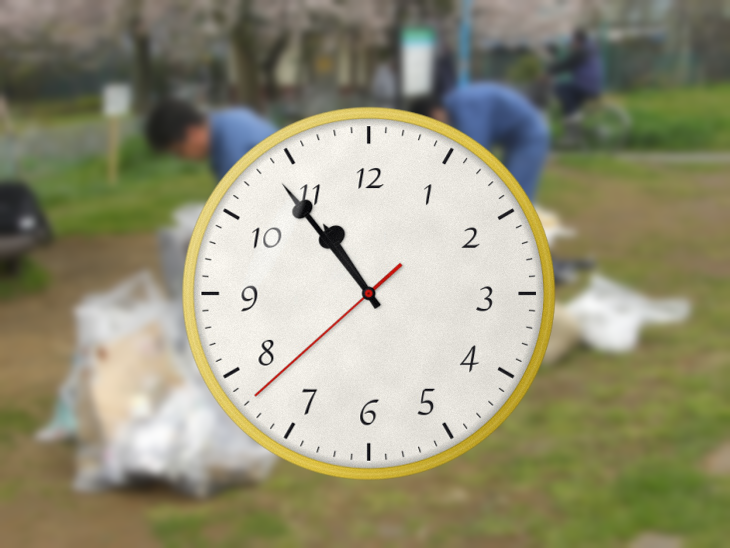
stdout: **10:53:38**
